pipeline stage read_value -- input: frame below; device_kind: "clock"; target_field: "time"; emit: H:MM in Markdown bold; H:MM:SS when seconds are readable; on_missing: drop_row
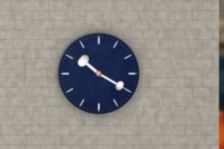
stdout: **10:20**
